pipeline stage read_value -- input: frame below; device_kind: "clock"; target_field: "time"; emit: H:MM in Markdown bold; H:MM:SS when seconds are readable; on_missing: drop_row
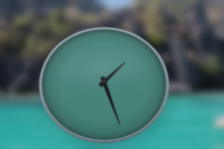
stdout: **1:27**
